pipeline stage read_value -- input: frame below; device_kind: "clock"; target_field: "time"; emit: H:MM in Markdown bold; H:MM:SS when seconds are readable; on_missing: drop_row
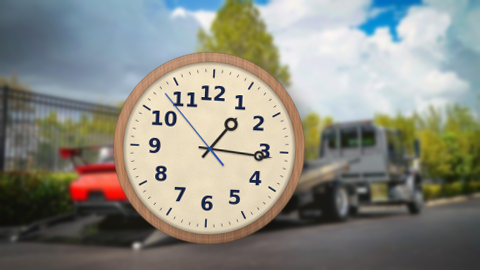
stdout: **1:15:53**
